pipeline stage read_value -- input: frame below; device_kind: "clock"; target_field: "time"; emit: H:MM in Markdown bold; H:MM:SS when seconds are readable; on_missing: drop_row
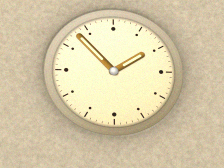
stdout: **1:53**
